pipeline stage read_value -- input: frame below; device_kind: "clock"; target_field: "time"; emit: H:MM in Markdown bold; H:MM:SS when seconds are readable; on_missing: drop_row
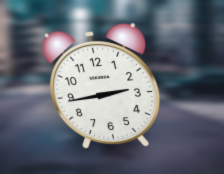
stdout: **2:44**
